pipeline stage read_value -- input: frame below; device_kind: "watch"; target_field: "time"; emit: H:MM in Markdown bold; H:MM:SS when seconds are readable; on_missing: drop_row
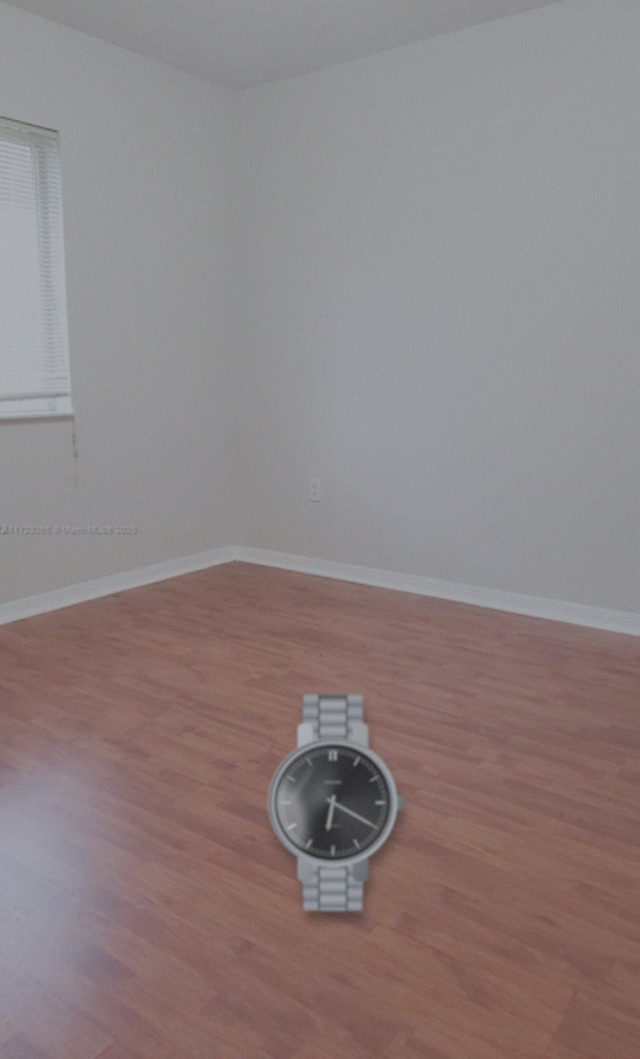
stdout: **6:20**
